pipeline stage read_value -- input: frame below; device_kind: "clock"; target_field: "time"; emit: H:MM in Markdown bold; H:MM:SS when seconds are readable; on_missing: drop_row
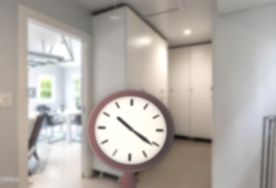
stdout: **10:21**
